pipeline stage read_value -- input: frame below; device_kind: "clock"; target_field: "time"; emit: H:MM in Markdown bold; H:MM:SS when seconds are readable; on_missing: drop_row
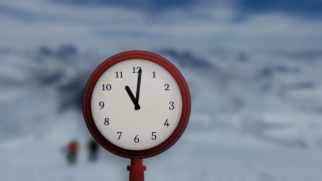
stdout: **11:01**
